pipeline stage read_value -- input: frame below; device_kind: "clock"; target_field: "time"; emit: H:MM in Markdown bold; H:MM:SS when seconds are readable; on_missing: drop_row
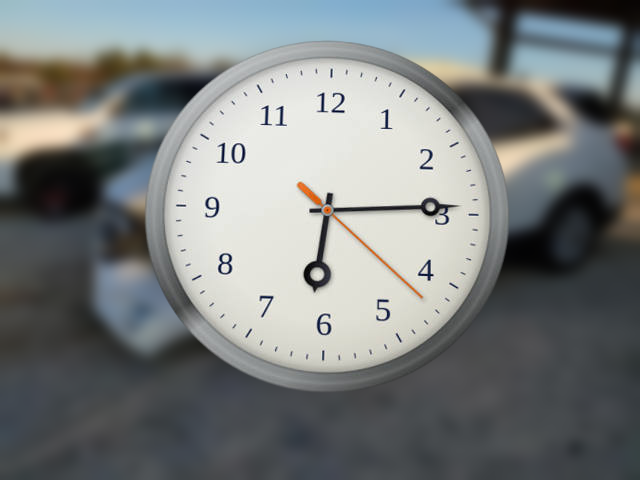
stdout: **6:14:22**
